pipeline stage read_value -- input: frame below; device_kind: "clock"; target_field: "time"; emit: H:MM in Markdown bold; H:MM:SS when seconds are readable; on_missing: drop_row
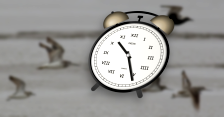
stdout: **10:26**
